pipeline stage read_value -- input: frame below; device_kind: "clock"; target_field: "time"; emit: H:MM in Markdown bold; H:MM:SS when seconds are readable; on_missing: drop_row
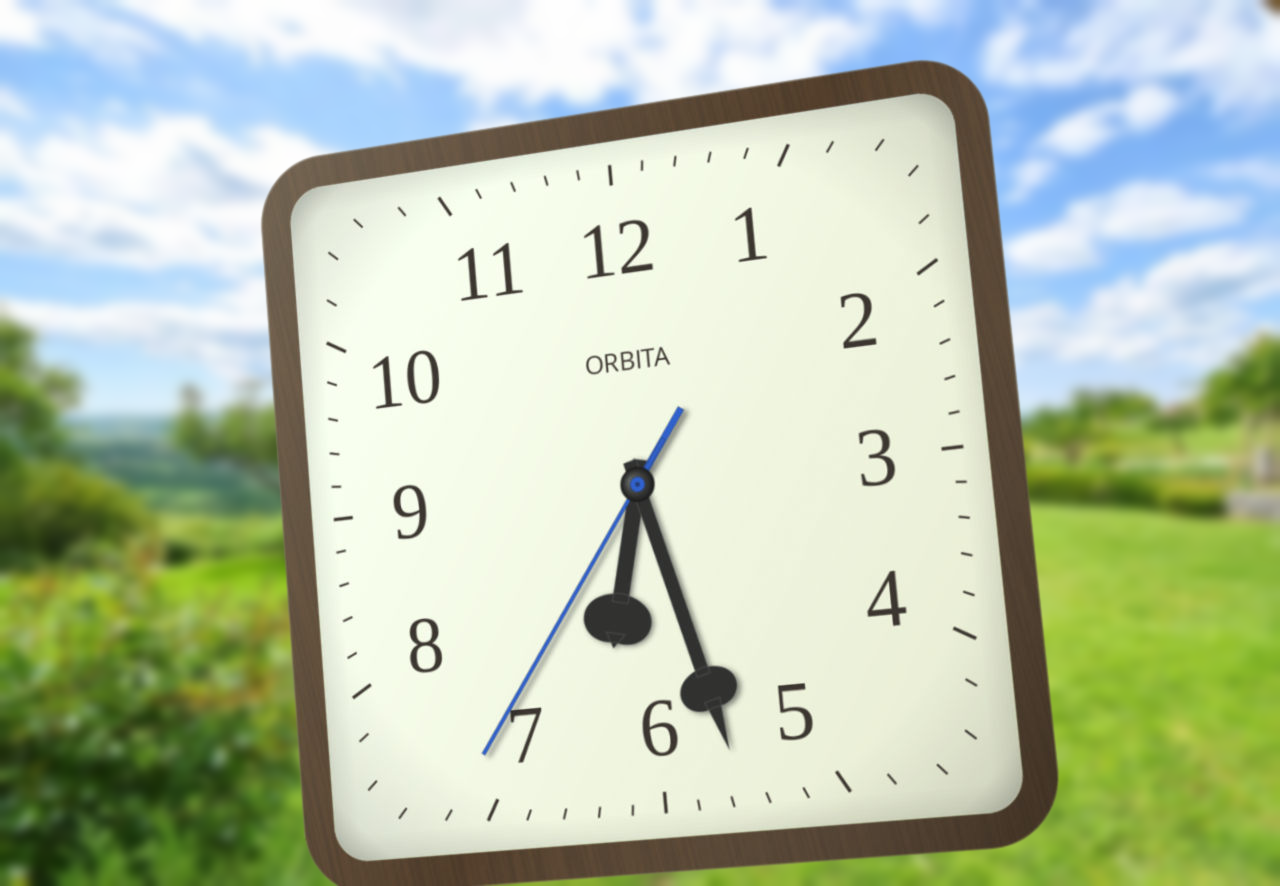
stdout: **6:27:36**
